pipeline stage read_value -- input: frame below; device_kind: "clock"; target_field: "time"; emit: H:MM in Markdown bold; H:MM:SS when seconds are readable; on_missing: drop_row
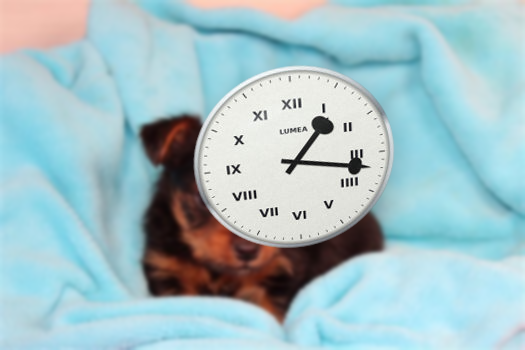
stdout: **1:17**
